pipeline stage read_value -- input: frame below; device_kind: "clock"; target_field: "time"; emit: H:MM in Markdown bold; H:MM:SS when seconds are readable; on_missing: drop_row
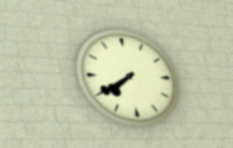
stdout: **7:40**
